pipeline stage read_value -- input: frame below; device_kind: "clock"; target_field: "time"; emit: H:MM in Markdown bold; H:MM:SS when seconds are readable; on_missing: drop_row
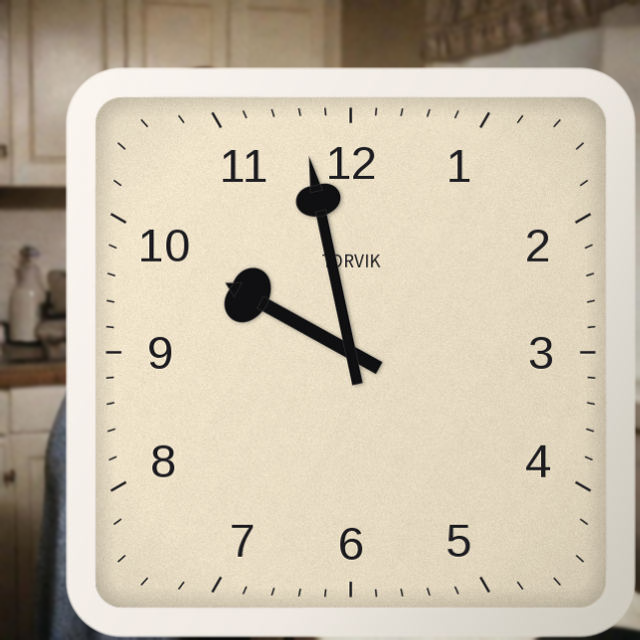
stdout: **9:58**
